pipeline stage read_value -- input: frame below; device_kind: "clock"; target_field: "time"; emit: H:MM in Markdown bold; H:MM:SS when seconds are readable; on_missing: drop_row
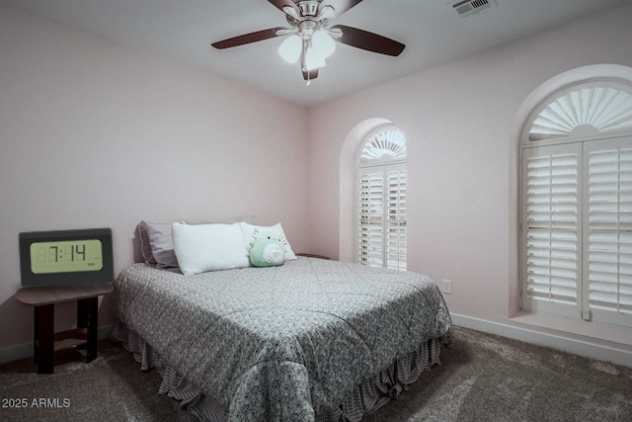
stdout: **7:14**
